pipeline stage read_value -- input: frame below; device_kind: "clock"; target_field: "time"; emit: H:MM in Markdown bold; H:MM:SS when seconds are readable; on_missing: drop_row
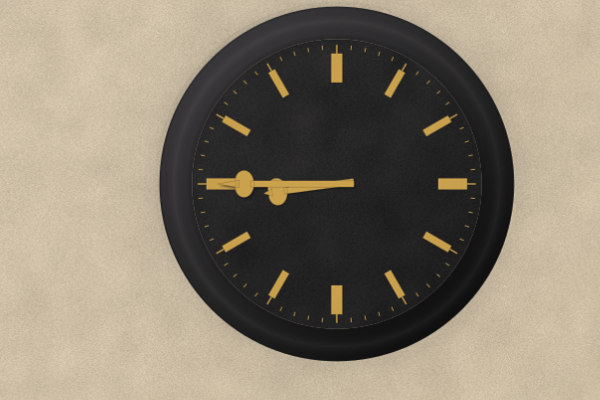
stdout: **8:45**
